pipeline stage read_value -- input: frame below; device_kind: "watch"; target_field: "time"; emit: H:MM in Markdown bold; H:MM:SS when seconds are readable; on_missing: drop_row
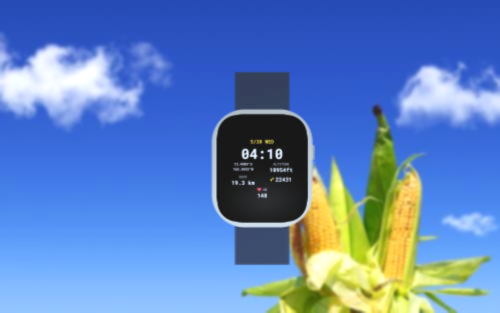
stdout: **4:10**
